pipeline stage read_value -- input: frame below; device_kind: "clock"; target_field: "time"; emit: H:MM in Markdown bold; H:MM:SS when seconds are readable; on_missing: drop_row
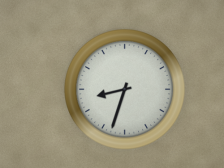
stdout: **8:33**
